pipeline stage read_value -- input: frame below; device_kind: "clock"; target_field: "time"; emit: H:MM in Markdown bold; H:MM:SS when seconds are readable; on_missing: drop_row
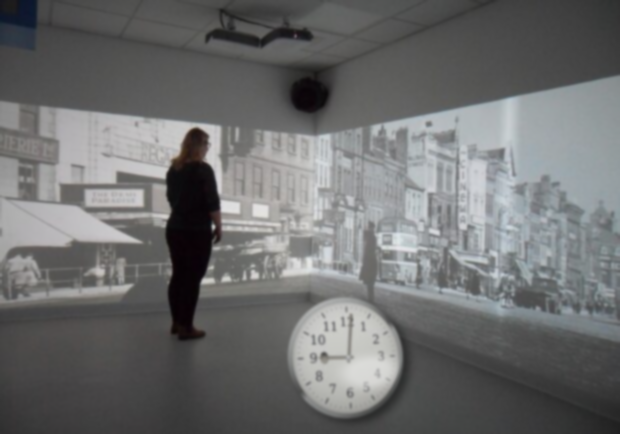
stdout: **9:01**
